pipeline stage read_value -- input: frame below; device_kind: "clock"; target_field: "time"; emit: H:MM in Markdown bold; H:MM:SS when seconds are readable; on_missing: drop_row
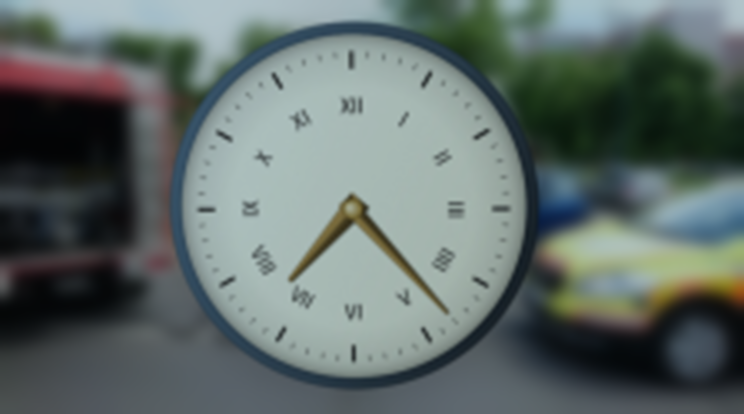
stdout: **7:23**
